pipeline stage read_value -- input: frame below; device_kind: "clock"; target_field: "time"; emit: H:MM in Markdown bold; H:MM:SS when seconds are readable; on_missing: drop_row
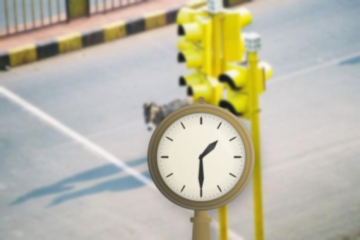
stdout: **1:30**
